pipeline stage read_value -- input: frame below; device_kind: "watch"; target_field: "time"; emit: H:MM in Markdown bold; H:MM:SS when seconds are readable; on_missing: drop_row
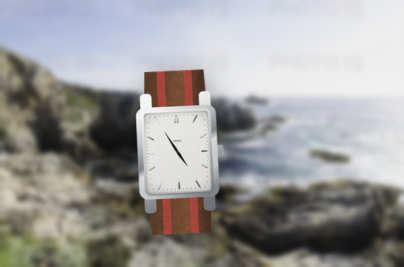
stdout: **4:55**
